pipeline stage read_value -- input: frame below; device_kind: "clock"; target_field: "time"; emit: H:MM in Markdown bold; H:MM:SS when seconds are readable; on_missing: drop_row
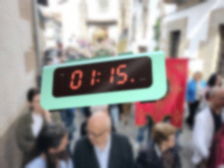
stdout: **1:15**
